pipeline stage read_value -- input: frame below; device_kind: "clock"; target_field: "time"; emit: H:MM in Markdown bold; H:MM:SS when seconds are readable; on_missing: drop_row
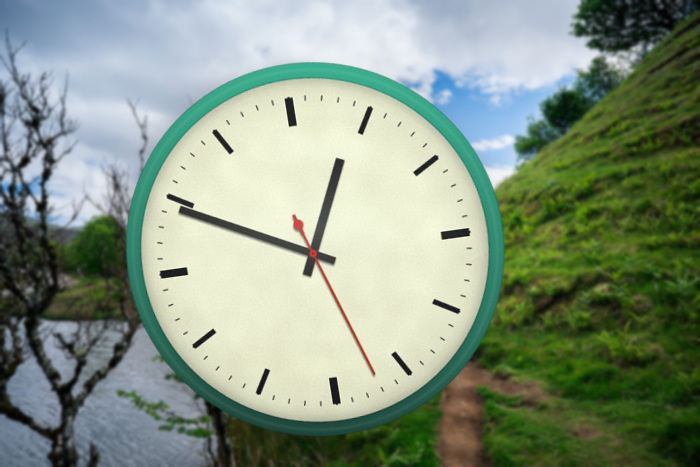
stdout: **12:49:27**
